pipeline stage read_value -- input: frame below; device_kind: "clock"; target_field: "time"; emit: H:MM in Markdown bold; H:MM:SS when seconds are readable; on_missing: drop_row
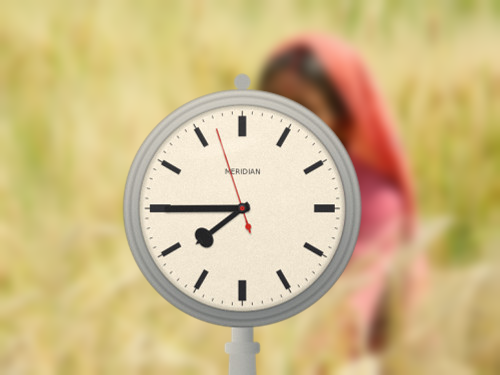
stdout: **7:44:57**
